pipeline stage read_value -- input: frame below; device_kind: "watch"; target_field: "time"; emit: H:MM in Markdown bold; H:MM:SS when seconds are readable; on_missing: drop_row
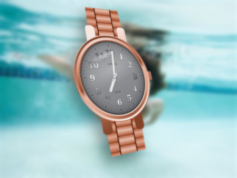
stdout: **7:01**
